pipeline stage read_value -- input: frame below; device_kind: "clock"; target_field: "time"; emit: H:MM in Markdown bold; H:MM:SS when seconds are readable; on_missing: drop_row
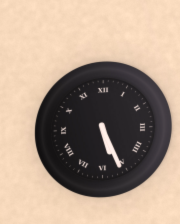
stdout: **5:26**
